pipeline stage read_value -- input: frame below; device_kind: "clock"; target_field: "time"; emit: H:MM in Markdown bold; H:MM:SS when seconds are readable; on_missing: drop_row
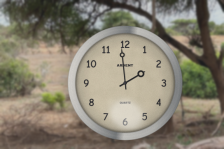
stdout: **1:59**
